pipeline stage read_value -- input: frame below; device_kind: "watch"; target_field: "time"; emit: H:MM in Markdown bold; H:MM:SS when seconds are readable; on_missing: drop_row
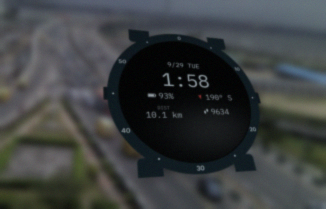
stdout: **1:58**
